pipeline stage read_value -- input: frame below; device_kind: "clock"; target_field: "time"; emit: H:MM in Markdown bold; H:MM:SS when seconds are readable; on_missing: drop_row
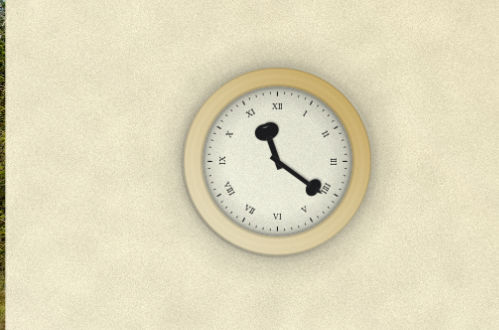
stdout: **11:21**
